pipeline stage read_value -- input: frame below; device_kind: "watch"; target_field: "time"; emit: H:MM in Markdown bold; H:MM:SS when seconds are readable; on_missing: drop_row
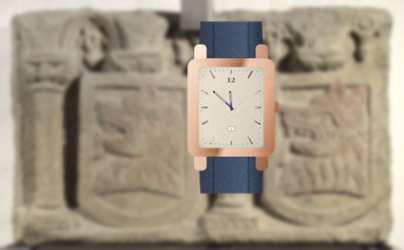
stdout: **11:52**
